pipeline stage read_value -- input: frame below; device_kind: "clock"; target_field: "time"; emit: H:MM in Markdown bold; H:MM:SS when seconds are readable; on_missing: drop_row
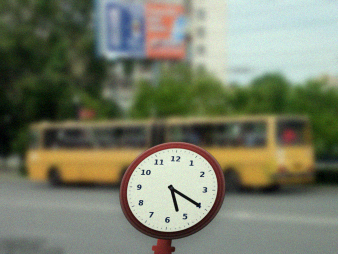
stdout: **5:20**
